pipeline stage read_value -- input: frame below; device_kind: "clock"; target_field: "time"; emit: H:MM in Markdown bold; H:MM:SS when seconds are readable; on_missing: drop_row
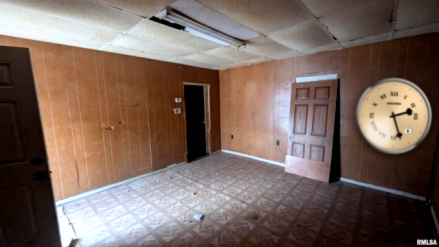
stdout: **2:27**
